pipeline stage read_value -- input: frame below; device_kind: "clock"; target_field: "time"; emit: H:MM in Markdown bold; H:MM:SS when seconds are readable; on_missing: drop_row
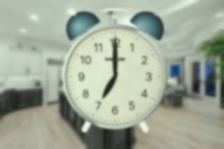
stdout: **7:00**
